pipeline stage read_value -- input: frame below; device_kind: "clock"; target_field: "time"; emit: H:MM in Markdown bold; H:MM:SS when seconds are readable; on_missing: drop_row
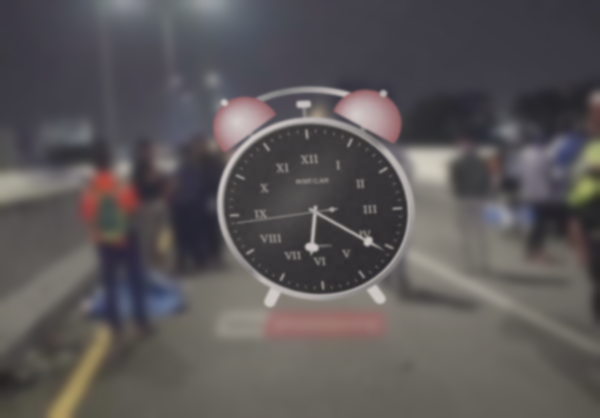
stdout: **6:20:44**
